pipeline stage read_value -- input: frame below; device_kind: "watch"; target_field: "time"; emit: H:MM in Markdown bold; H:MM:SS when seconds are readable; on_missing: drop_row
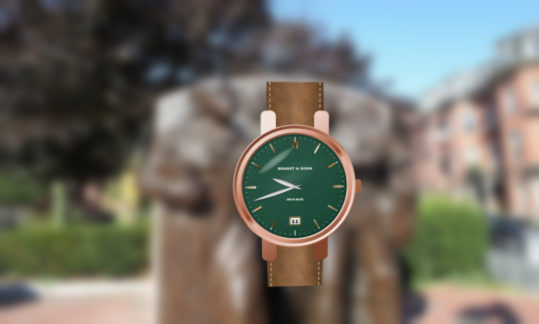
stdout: **9:42**
